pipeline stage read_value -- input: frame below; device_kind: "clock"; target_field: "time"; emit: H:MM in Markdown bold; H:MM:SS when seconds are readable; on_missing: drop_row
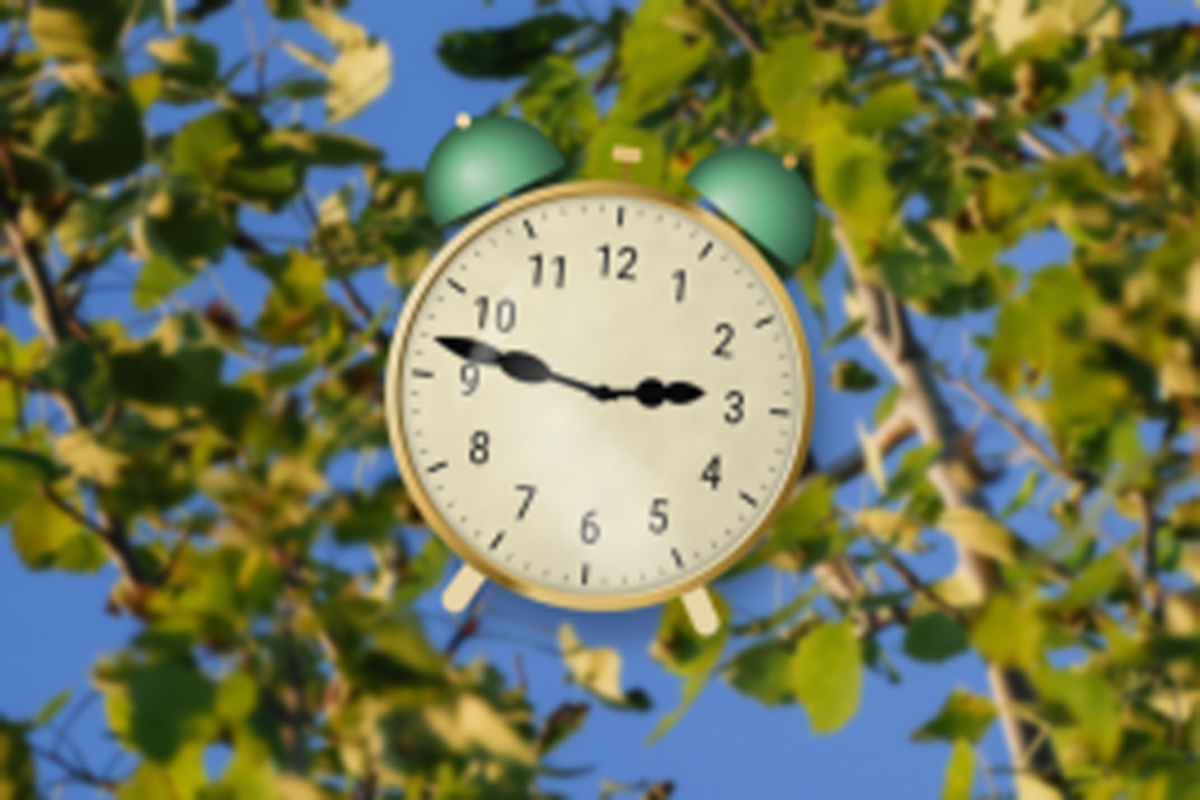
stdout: **2:47**
